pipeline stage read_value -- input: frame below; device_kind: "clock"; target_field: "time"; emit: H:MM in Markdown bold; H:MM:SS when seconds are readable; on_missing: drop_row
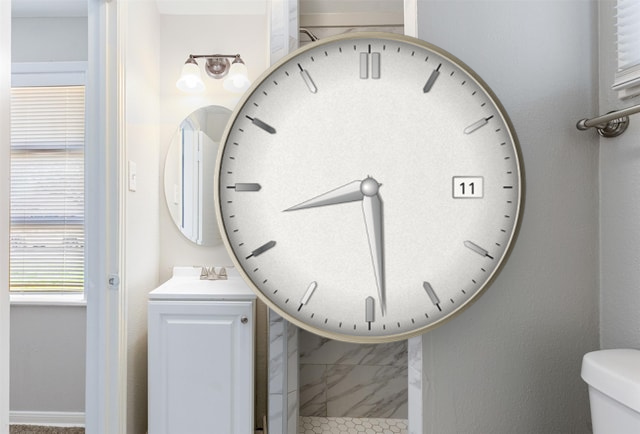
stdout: **8:29**
